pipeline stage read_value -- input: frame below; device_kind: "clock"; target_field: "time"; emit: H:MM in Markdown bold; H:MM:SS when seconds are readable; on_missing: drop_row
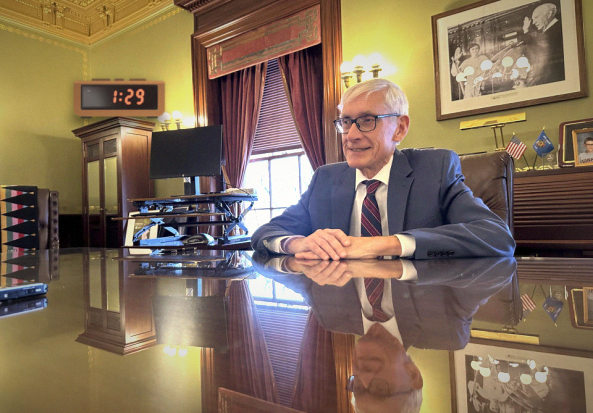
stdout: **1:29**
